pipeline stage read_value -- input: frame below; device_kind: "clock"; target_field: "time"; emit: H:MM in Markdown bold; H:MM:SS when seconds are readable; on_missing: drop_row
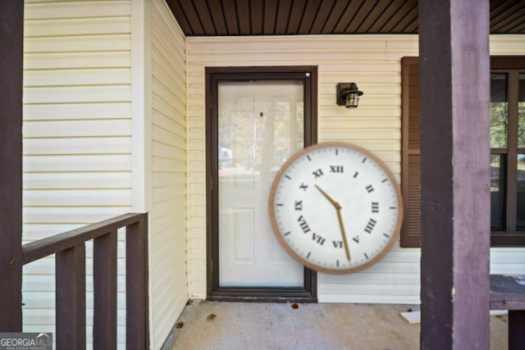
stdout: **10:28**
